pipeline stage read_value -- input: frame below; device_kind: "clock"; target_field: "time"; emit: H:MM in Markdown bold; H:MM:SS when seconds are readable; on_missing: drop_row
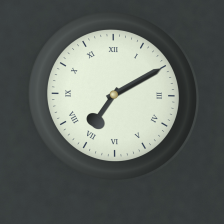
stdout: **7:10**
